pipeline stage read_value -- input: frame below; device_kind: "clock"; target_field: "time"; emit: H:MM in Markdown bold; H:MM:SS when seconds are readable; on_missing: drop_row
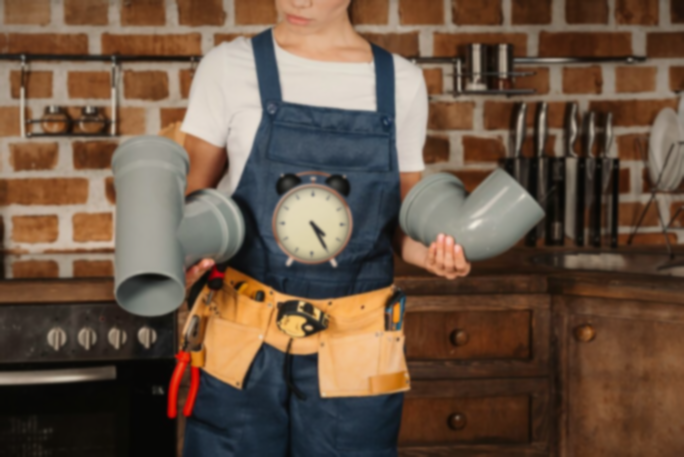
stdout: **4:25**
